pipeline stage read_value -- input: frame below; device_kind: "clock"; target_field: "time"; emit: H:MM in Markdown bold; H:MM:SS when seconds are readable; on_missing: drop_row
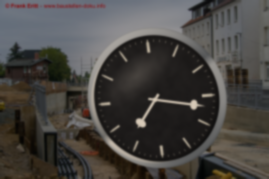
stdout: **7:17**
